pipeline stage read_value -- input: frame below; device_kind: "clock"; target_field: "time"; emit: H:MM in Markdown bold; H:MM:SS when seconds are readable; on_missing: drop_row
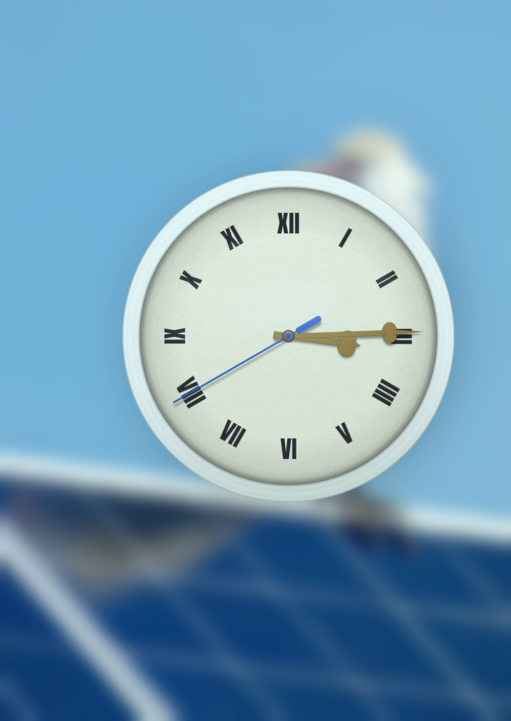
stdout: **3:14:40**
